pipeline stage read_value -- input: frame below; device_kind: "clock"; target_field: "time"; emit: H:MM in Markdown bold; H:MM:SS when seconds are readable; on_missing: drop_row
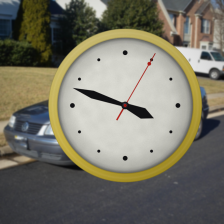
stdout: **3:48:05**
